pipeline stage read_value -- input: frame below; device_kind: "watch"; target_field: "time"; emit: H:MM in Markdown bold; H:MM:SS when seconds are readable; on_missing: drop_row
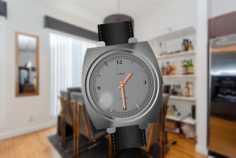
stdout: **1:30**
